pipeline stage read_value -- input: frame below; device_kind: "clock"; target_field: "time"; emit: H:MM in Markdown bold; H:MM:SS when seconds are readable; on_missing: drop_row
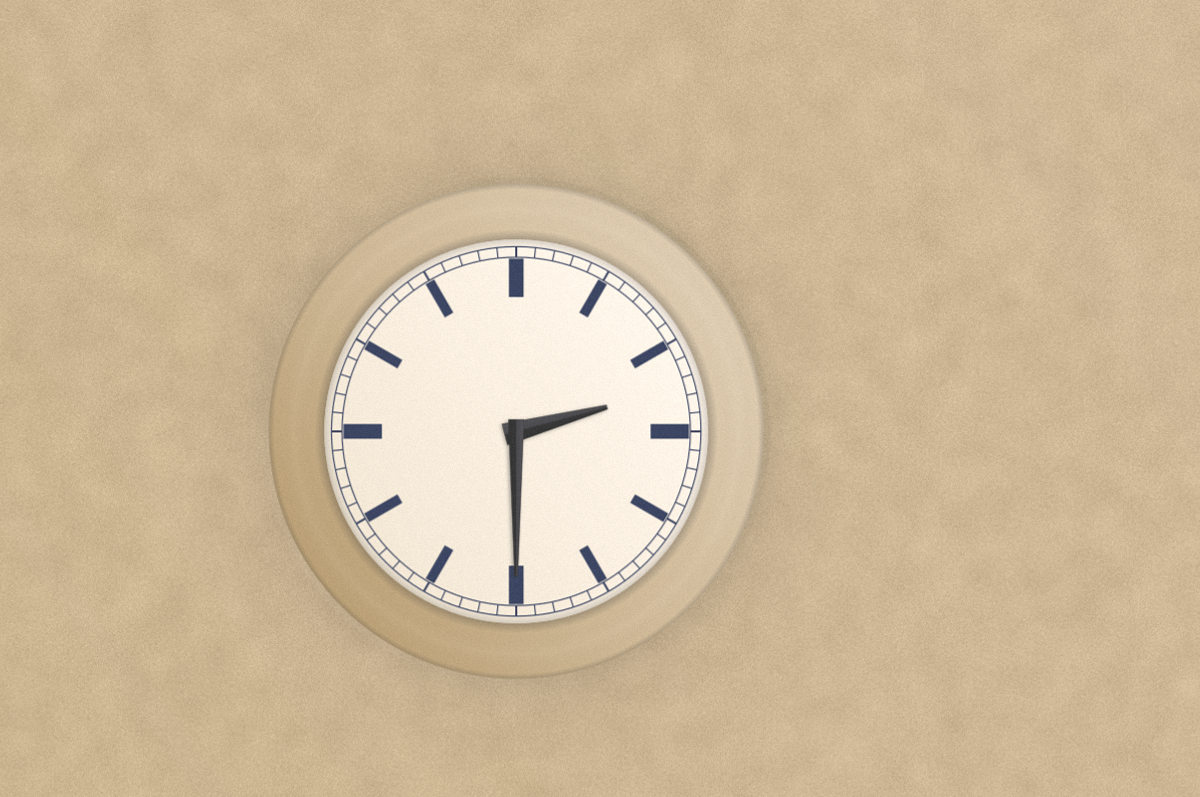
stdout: **2:30**
